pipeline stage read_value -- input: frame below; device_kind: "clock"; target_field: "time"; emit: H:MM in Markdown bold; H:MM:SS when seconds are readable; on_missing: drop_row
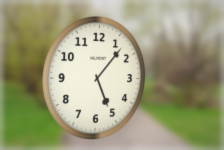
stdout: **5:07**
